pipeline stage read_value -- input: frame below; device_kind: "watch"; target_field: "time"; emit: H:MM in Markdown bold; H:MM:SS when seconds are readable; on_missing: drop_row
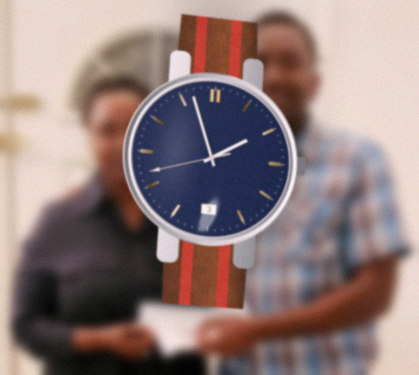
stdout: **1:56:42**
